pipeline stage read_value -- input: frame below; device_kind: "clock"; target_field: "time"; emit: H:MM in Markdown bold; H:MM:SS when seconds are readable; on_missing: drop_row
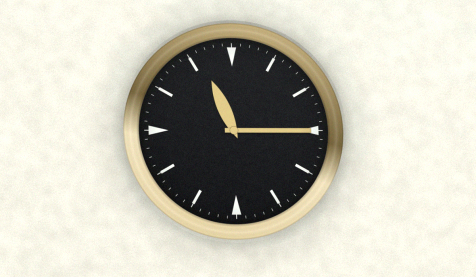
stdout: **11:15**
